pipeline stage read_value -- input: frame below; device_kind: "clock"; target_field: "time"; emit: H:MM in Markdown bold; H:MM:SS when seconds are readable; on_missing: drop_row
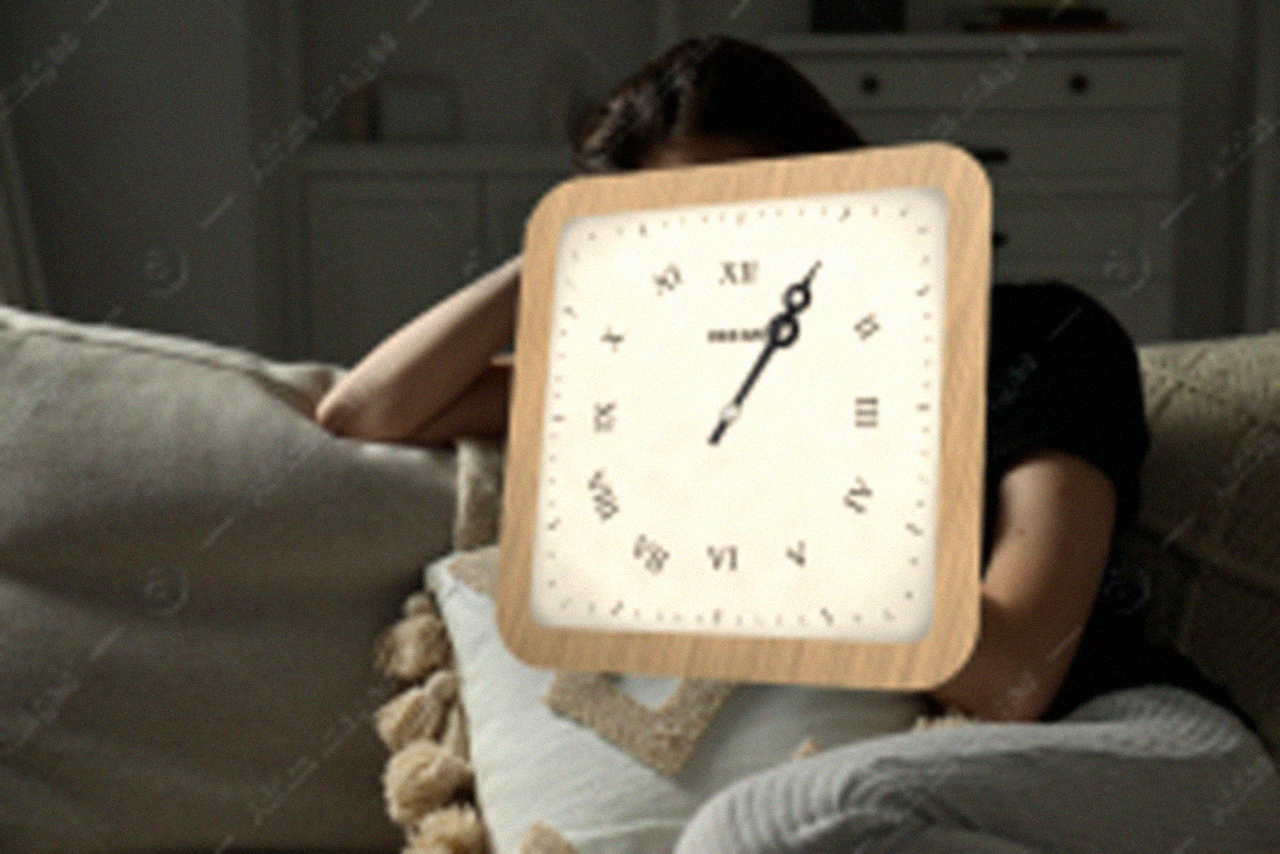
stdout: **1:05**
